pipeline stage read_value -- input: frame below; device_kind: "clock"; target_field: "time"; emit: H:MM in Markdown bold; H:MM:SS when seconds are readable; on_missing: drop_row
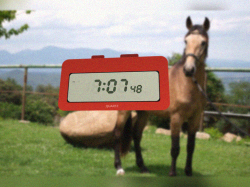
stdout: **7:07:48**
